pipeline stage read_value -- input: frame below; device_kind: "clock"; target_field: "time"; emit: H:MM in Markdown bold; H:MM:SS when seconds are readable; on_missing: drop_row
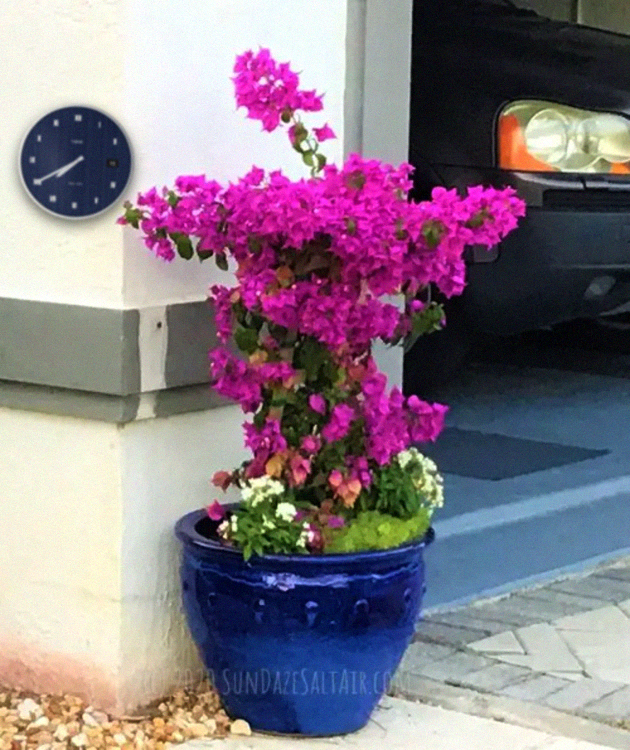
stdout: **7:40**
